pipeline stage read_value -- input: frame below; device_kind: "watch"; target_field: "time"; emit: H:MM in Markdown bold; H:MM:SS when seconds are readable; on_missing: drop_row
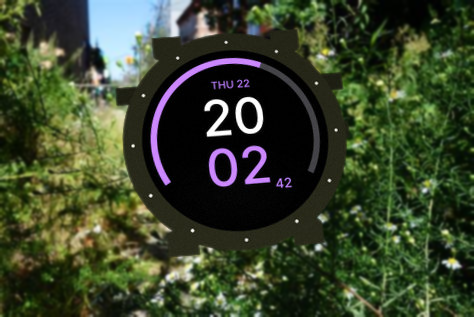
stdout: **20:02:42**
